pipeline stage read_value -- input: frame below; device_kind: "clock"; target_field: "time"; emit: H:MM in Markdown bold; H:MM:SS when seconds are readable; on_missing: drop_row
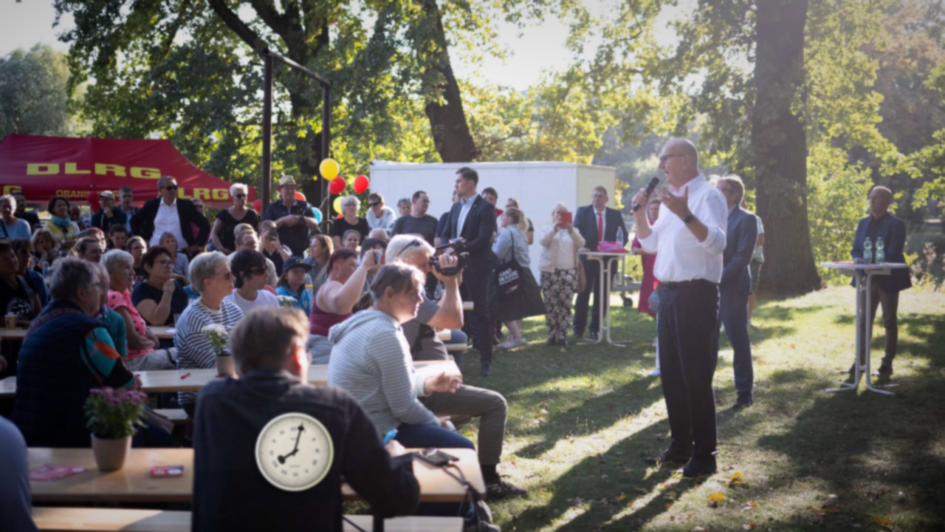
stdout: **8:03**
